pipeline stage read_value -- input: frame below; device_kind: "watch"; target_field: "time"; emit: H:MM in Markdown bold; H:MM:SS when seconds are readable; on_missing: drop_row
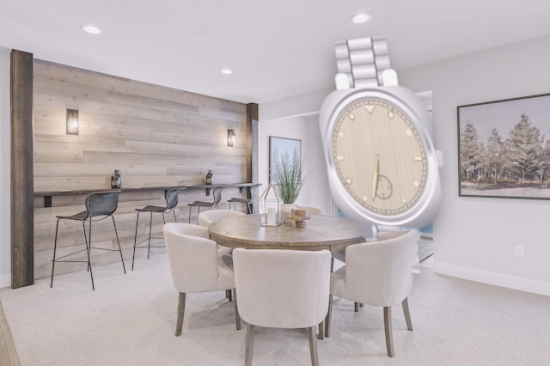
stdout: **6:33**
